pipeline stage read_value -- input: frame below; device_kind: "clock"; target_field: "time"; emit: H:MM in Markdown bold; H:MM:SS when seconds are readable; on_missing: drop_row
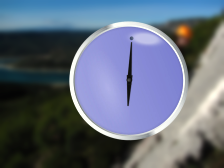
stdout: **6:00**
